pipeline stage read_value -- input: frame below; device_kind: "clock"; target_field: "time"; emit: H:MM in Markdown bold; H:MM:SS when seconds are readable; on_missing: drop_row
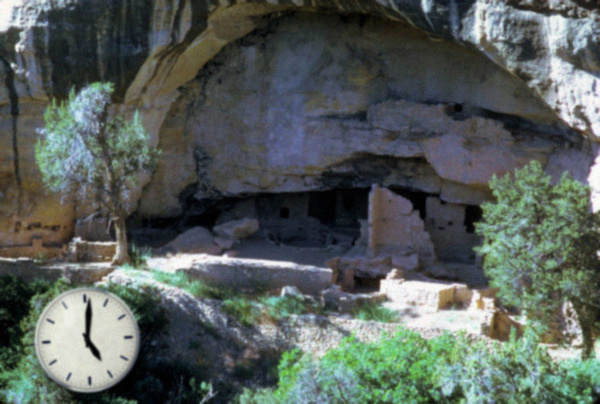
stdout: **5:01**
